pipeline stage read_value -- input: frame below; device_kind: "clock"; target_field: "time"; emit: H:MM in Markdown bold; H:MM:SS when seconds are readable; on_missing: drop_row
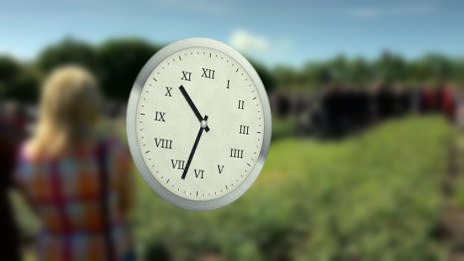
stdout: **10:33**
